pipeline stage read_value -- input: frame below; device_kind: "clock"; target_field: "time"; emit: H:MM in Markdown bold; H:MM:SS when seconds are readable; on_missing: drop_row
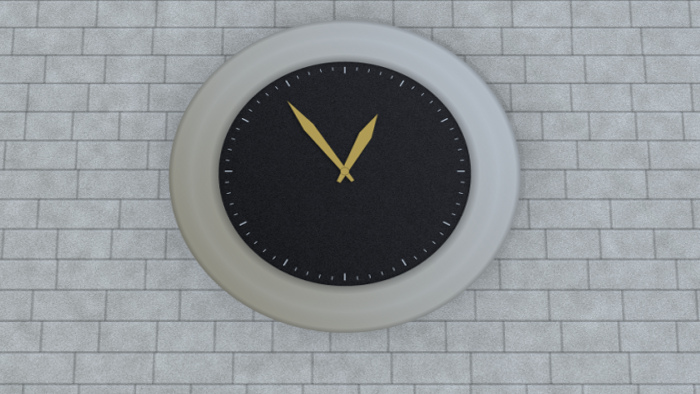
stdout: **12:54**
